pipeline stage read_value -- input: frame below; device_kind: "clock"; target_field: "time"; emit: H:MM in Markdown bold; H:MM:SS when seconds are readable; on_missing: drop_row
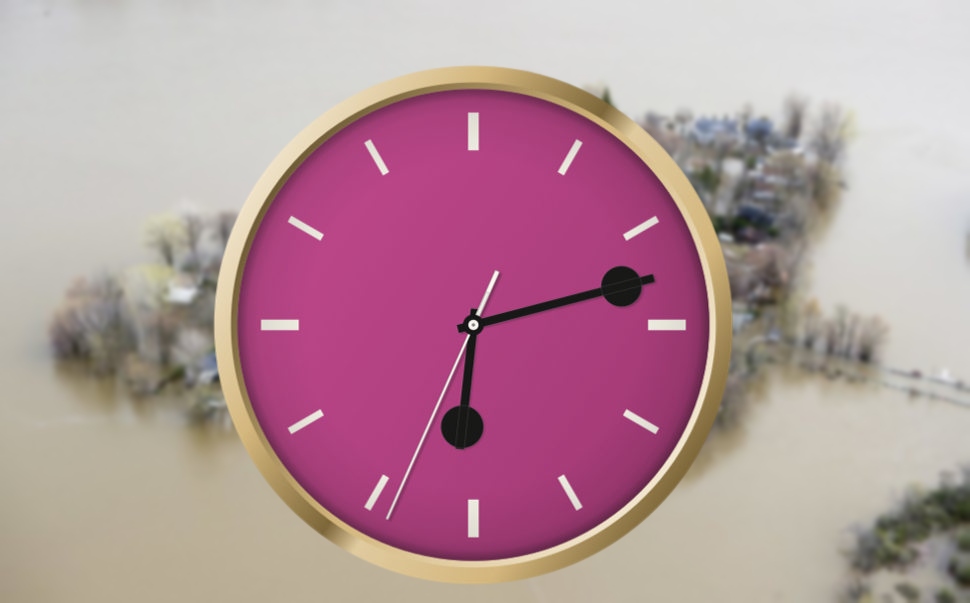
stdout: **6:12:34**
